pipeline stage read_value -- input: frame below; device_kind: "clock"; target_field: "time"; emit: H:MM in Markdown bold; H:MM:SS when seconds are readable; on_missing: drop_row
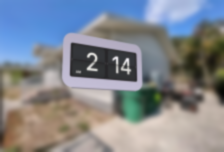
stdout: **2:14**
